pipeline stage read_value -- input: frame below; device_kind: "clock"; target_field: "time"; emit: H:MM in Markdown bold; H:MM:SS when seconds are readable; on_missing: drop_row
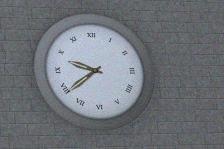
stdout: **9:39**
